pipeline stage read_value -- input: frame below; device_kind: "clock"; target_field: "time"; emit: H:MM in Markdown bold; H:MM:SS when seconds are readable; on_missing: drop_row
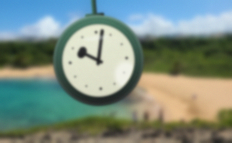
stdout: **10:02**
